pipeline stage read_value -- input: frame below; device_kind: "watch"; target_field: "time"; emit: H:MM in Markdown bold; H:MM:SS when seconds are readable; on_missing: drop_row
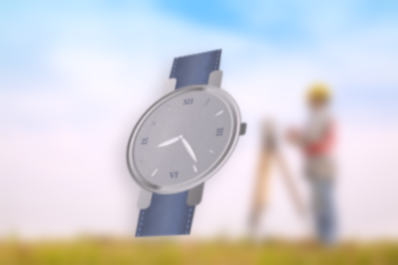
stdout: **8:24**
